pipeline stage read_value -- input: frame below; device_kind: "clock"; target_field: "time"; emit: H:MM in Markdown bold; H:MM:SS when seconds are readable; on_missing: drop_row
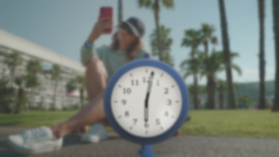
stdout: **6:02**
